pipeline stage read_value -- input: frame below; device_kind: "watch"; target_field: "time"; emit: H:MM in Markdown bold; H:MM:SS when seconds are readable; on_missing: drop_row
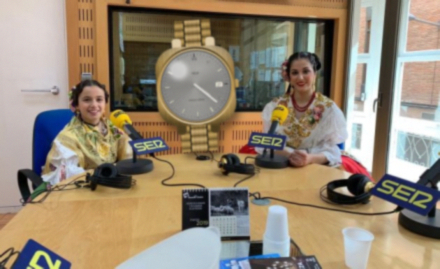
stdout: **4:22**
